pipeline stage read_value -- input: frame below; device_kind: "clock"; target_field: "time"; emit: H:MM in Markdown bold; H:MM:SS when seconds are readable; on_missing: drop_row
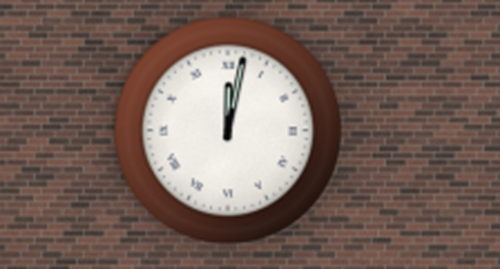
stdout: **12:02**
